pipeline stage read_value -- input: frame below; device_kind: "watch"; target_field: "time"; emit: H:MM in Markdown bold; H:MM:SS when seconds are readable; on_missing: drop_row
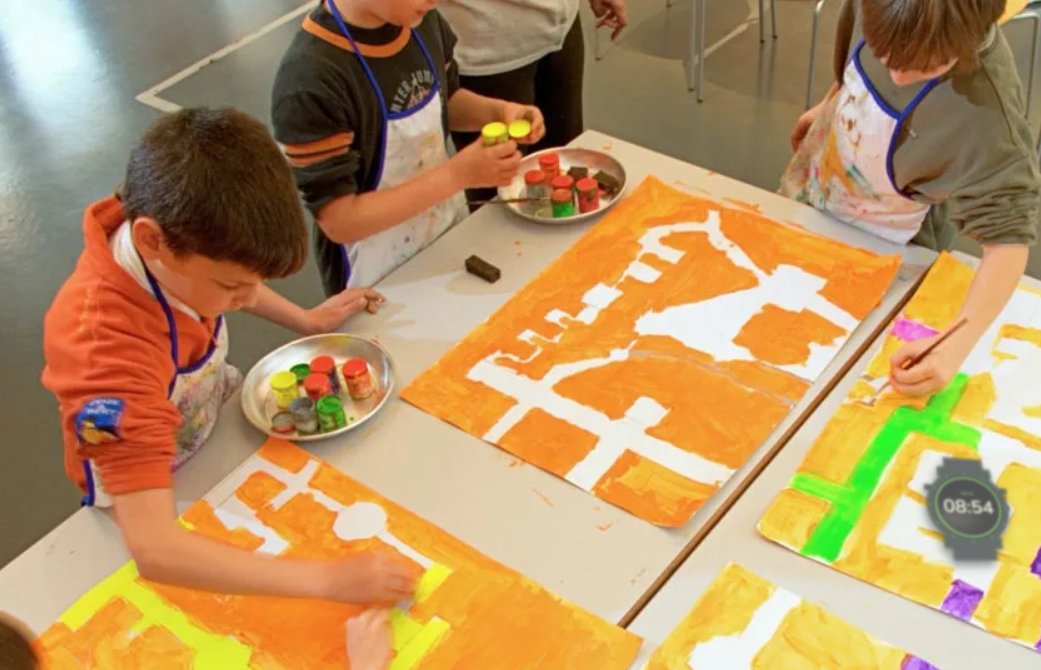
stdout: **8:54**
